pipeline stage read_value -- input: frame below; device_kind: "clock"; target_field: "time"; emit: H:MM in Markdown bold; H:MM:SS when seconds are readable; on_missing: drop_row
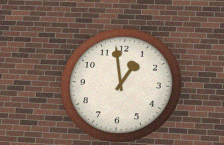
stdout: **12:58**
